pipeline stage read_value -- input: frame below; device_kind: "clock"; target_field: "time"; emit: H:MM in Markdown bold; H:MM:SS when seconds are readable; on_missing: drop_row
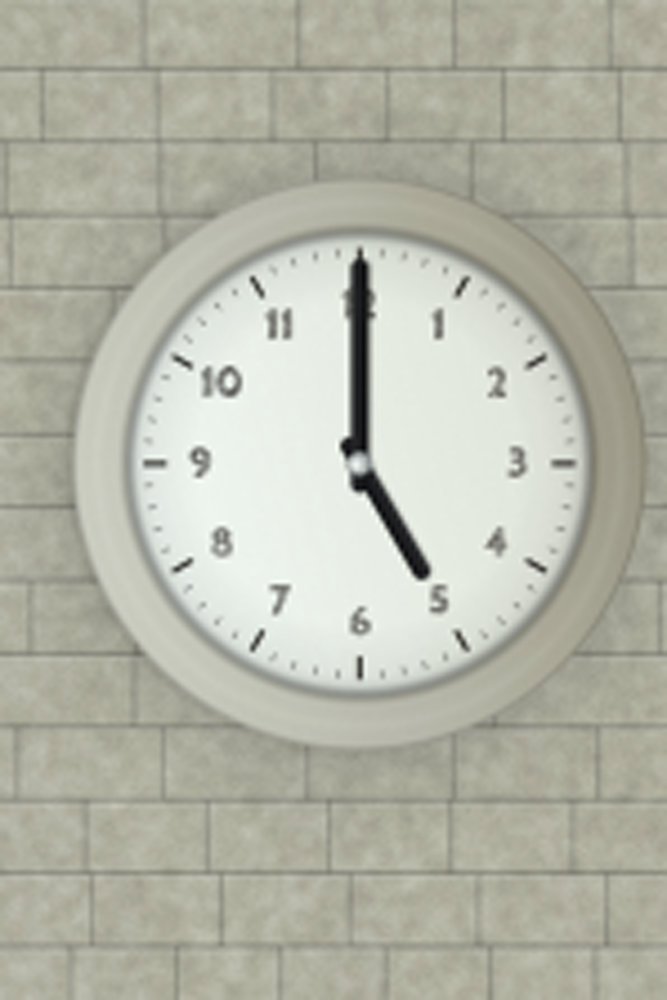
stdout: **5:00**
